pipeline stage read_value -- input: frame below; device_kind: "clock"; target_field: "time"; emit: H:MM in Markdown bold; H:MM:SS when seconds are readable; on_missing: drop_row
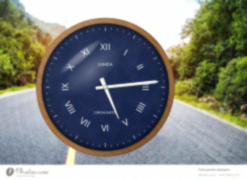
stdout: **5:14**
